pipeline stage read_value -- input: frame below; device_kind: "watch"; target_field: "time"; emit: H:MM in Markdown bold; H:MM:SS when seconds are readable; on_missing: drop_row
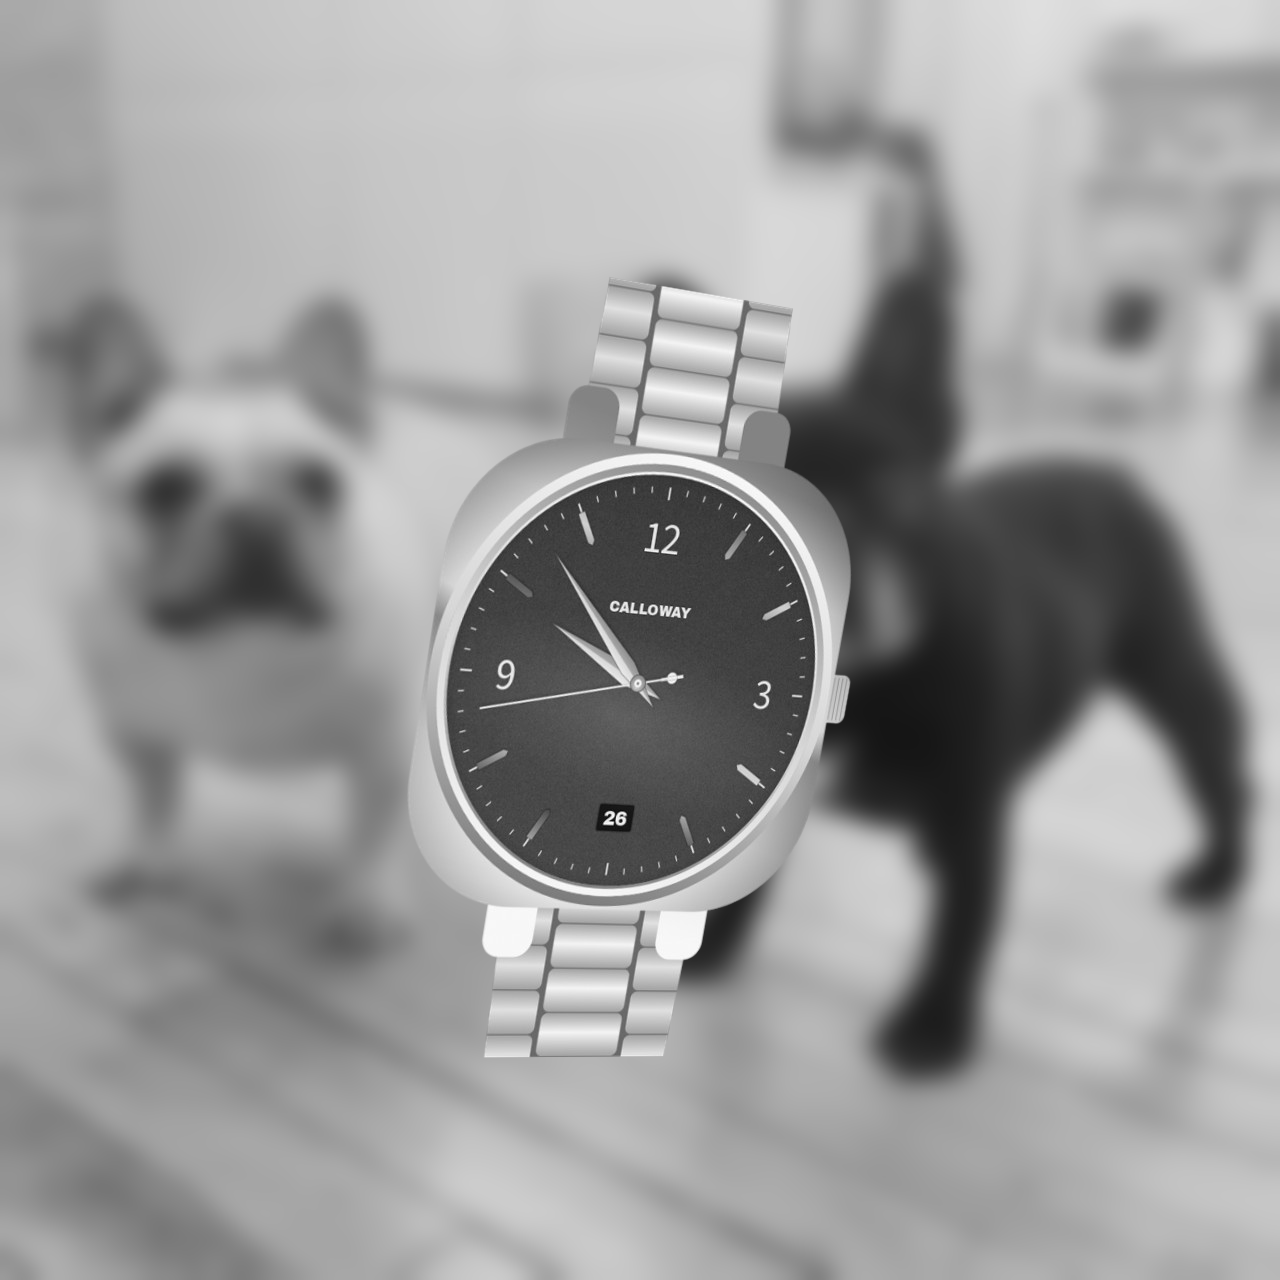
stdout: **9:52:43**
